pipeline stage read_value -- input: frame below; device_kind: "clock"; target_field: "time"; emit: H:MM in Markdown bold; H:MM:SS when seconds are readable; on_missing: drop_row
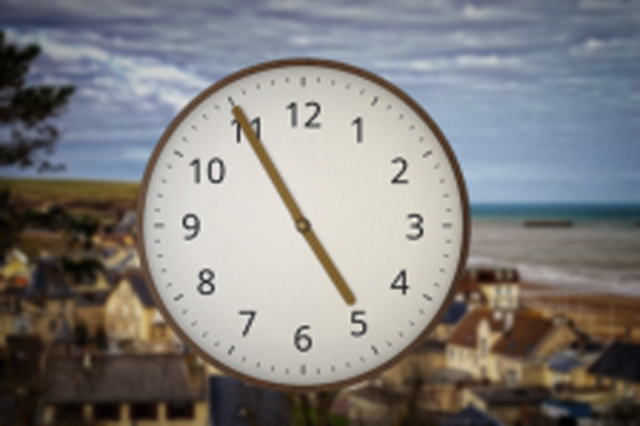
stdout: **4:55**
